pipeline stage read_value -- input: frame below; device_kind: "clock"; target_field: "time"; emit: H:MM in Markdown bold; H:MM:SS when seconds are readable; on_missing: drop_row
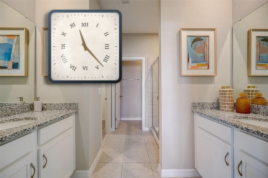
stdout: **11:23**
